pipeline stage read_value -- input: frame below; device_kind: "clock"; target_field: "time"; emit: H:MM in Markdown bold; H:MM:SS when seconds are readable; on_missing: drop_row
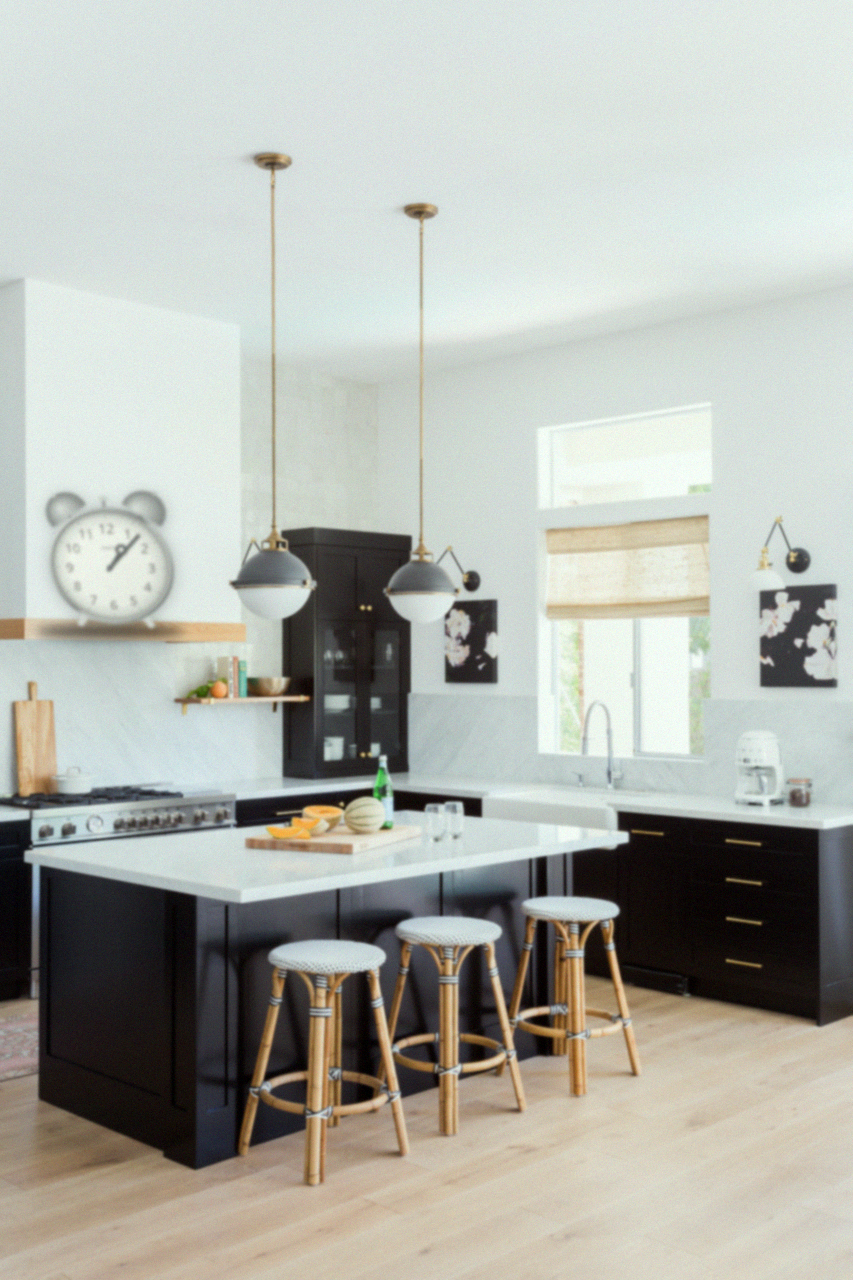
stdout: **1:07**
